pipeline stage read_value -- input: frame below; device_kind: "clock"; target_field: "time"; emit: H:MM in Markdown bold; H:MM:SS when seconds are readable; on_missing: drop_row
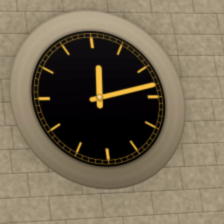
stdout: **12:13**
